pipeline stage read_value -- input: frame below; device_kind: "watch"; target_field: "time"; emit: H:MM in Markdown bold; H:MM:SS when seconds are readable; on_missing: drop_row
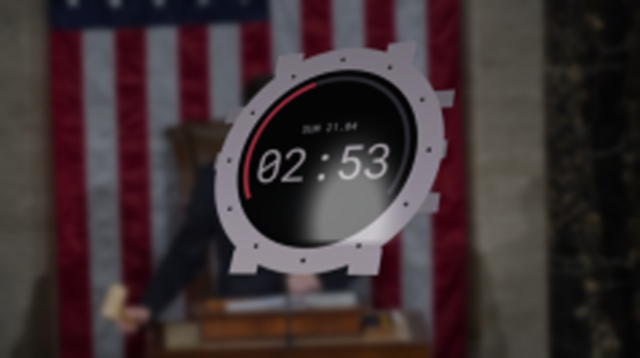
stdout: **2:53**
